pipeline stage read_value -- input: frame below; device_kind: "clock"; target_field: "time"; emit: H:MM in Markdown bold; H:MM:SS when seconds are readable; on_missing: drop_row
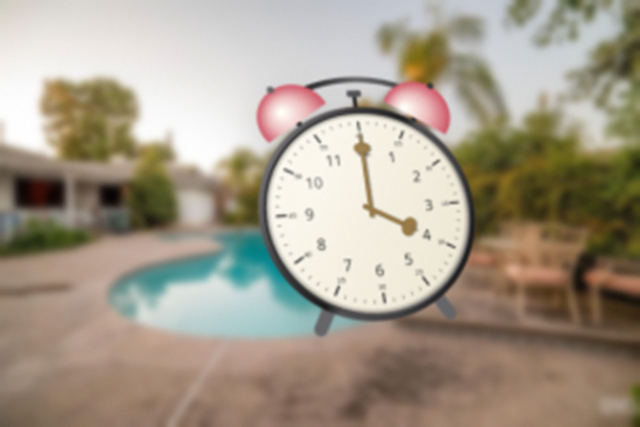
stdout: **4:00**
